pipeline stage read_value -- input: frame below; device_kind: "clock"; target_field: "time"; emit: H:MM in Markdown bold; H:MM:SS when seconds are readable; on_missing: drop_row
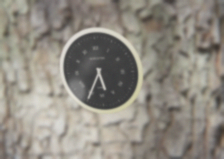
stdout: **5:35**
